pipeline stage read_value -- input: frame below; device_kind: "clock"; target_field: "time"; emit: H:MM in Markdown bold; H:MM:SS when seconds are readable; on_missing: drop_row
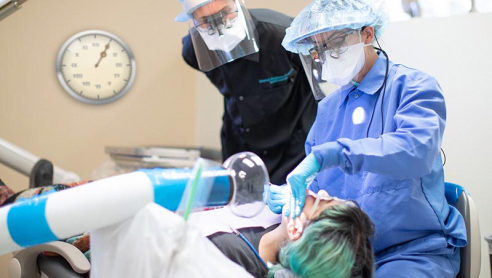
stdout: **1:05**
